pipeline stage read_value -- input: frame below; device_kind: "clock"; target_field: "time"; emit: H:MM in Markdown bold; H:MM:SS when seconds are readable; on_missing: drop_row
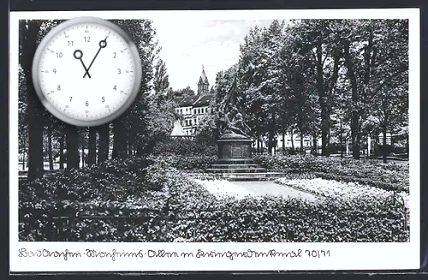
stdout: **11:05**
